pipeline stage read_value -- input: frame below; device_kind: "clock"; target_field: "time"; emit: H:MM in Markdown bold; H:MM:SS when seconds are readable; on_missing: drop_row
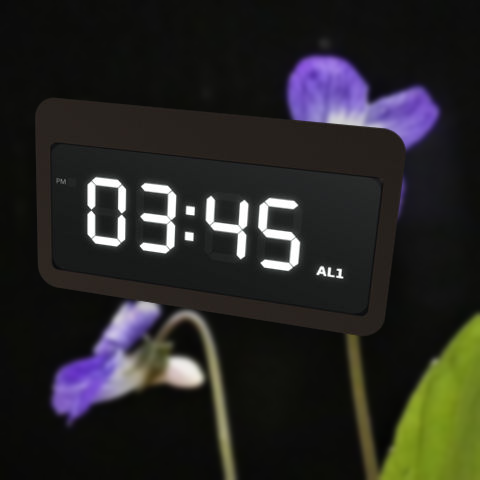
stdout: **3:45**
